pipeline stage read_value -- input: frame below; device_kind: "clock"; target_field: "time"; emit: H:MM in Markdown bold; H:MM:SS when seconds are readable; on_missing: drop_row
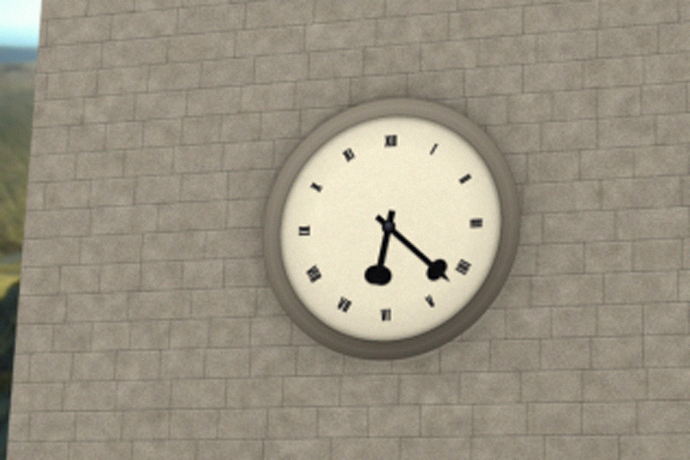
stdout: **6:22**
